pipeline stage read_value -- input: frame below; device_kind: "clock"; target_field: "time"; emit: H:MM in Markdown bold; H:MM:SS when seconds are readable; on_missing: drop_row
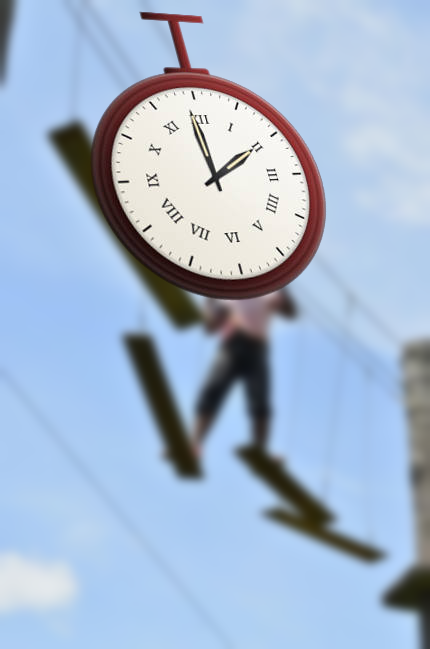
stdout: **1:59**
